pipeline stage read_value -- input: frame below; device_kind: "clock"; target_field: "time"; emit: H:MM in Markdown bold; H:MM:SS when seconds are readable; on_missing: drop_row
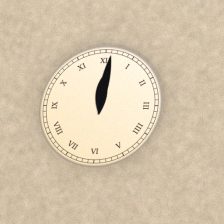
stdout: **12:01**
